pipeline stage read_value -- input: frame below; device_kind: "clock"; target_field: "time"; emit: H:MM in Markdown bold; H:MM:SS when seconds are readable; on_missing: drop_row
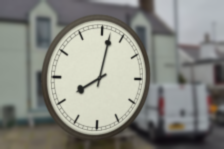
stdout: **8:02**
